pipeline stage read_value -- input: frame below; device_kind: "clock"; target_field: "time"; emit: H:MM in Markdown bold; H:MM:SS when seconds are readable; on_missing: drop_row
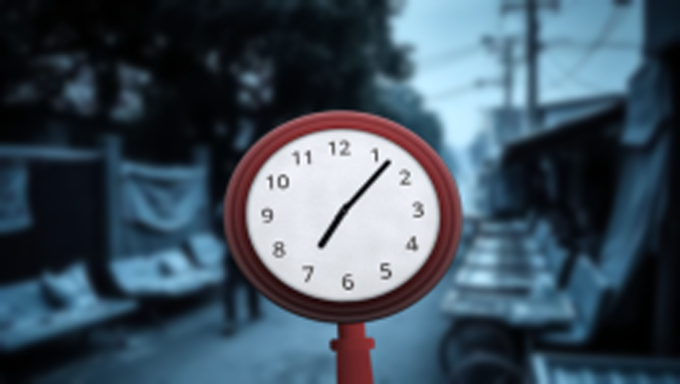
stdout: **7:07**
